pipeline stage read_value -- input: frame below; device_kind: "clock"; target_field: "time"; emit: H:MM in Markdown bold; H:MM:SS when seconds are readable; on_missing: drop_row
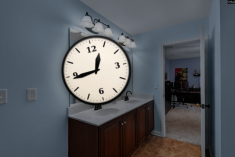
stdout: **12:44**
